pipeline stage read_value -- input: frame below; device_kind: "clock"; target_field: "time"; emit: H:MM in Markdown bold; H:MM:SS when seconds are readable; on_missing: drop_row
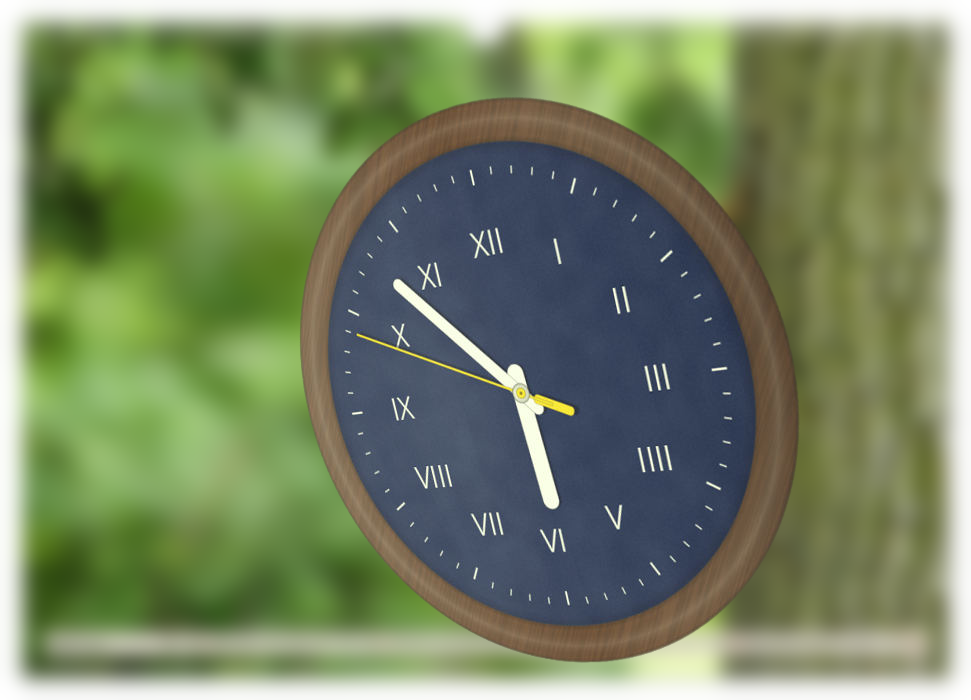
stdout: **5:52:49**
